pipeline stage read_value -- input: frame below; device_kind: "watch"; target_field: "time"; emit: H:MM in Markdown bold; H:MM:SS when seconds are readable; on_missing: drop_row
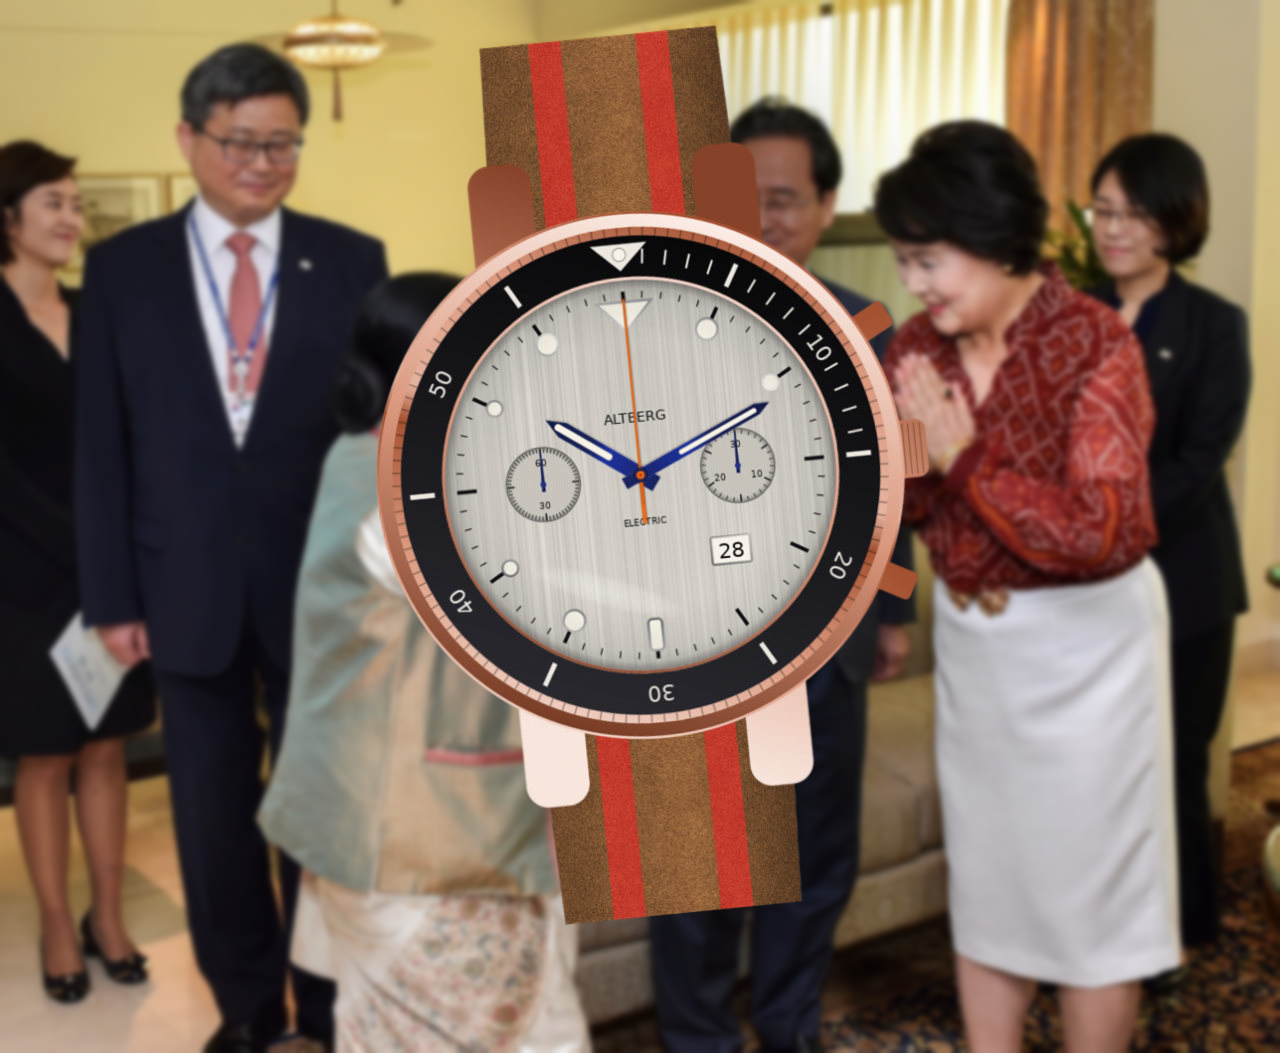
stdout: **10:11:00**
